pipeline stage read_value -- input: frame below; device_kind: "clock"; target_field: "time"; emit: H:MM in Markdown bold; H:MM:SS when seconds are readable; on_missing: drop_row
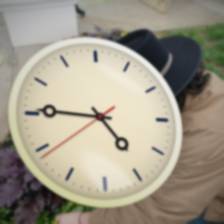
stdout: **4:45:39**
